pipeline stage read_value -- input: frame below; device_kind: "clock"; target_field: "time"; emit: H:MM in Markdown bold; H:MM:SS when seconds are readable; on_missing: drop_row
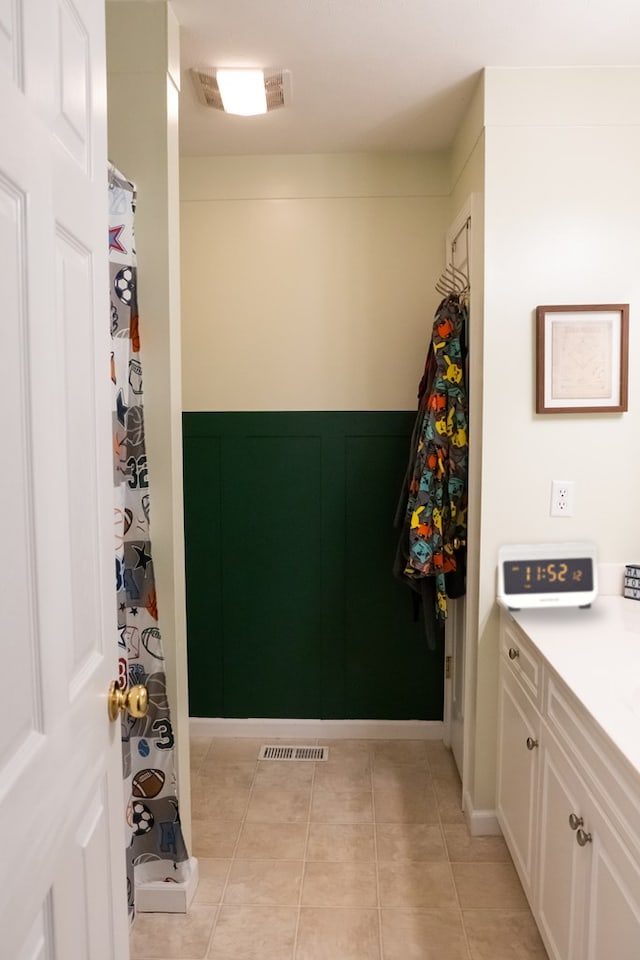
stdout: **11:52**
